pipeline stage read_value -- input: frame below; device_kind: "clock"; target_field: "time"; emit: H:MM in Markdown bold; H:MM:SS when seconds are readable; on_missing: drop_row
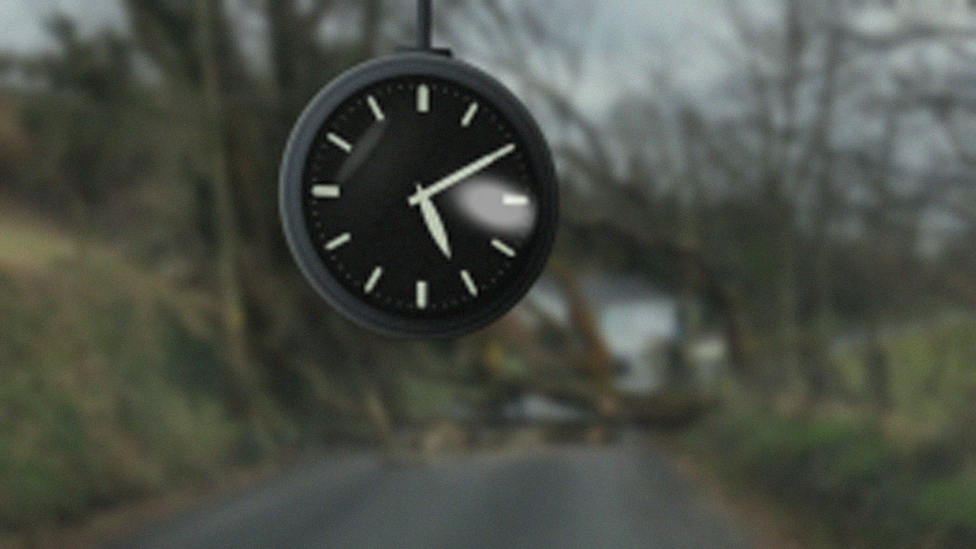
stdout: **5:10**
